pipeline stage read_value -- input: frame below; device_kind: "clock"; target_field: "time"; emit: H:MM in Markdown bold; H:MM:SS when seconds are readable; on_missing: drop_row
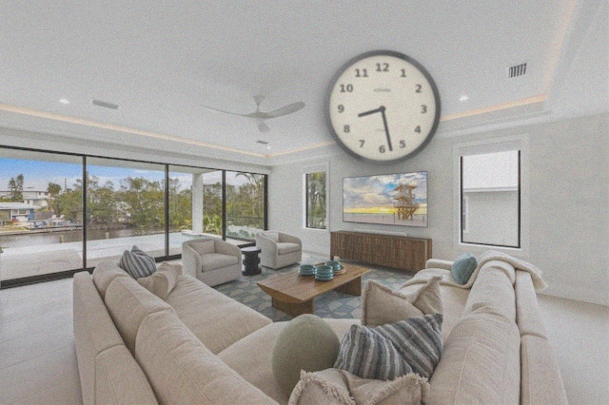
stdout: **8:28**
